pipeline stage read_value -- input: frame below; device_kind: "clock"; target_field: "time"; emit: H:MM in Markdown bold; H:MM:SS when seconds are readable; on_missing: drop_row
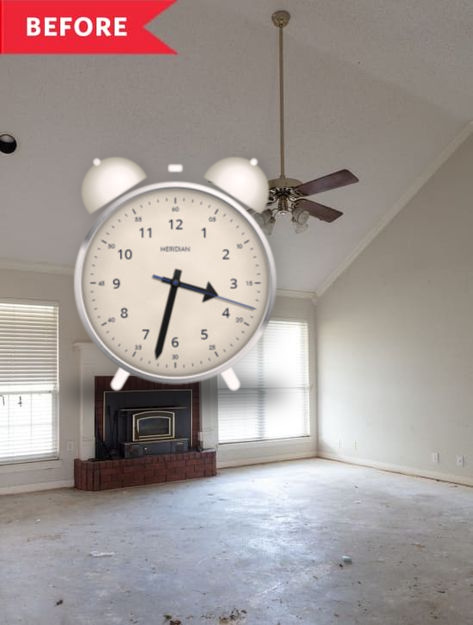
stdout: **3:32:18**
